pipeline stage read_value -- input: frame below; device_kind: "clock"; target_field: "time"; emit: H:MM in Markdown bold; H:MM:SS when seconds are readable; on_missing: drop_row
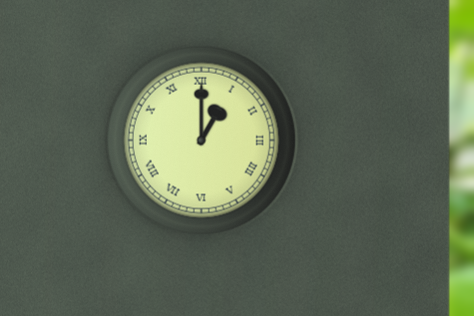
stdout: **1:00**
